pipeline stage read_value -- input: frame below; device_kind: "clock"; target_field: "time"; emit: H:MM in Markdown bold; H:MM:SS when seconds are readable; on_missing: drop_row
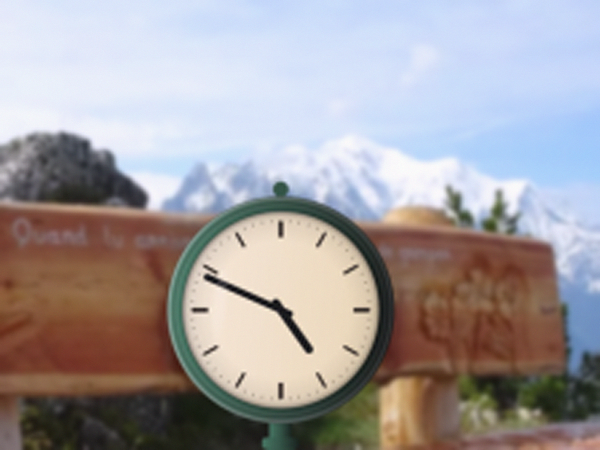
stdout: **4:49**
